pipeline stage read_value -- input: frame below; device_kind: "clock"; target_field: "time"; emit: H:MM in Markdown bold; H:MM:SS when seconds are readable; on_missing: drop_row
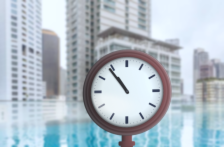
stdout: **10:54**
